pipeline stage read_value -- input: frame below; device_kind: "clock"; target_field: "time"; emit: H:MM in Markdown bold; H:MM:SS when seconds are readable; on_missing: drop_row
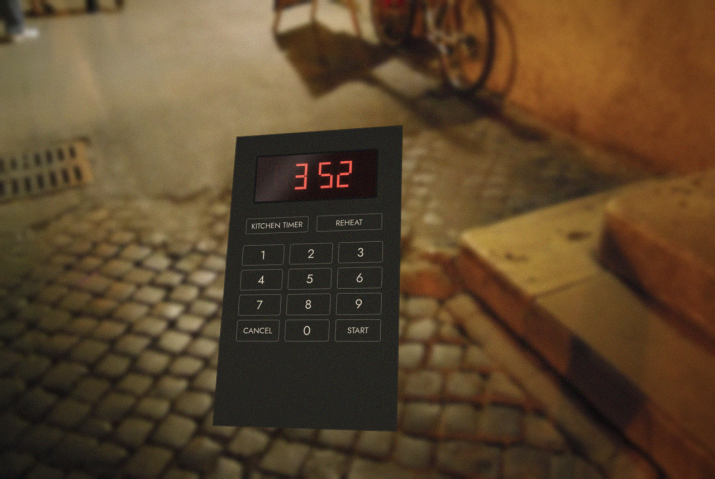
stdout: **3:52**
